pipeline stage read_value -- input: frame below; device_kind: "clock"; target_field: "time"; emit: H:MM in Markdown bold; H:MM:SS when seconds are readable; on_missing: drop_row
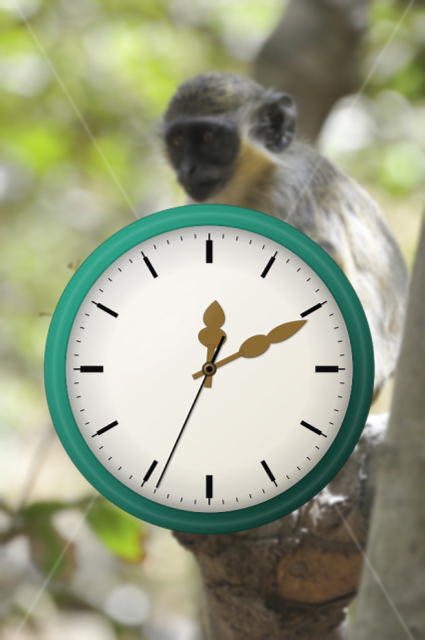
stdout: **12:10:34**
